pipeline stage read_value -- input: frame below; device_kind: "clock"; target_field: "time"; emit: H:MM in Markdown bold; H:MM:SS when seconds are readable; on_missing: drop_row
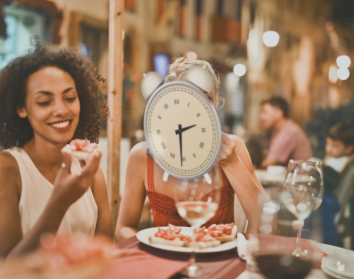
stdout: **2:31**
